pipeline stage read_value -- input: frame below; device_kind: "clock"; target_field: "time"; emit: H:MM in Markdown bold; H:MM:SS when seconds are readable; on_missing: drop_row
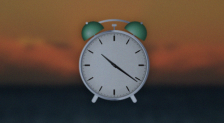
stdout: **10:21**
